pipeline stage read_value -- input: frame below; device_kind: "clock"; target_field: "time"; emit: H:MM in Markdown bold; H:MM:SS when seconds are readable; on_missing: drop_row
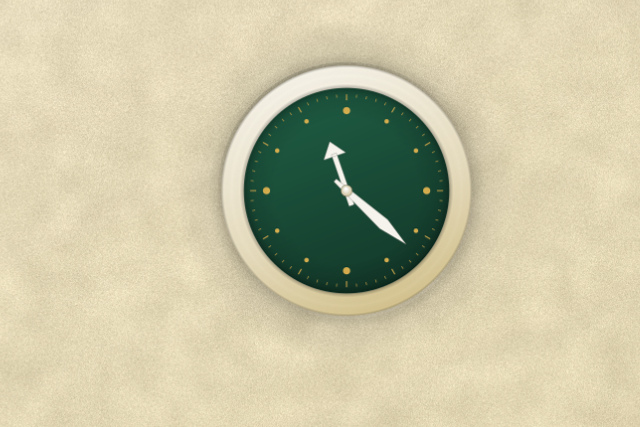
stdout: **11:22**
